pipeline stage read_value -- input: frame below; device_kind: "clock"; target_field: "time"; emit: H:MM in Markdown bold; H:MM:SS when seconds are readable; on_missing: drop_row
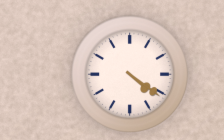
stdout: **4:21**
